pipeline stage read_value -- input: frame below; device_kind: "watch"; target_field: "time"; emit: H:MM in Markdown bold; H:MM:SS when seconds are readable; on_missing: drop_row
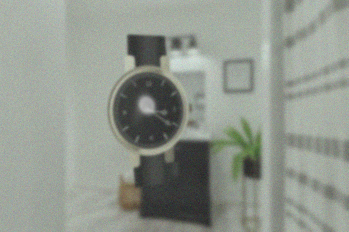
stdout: **3:21**
